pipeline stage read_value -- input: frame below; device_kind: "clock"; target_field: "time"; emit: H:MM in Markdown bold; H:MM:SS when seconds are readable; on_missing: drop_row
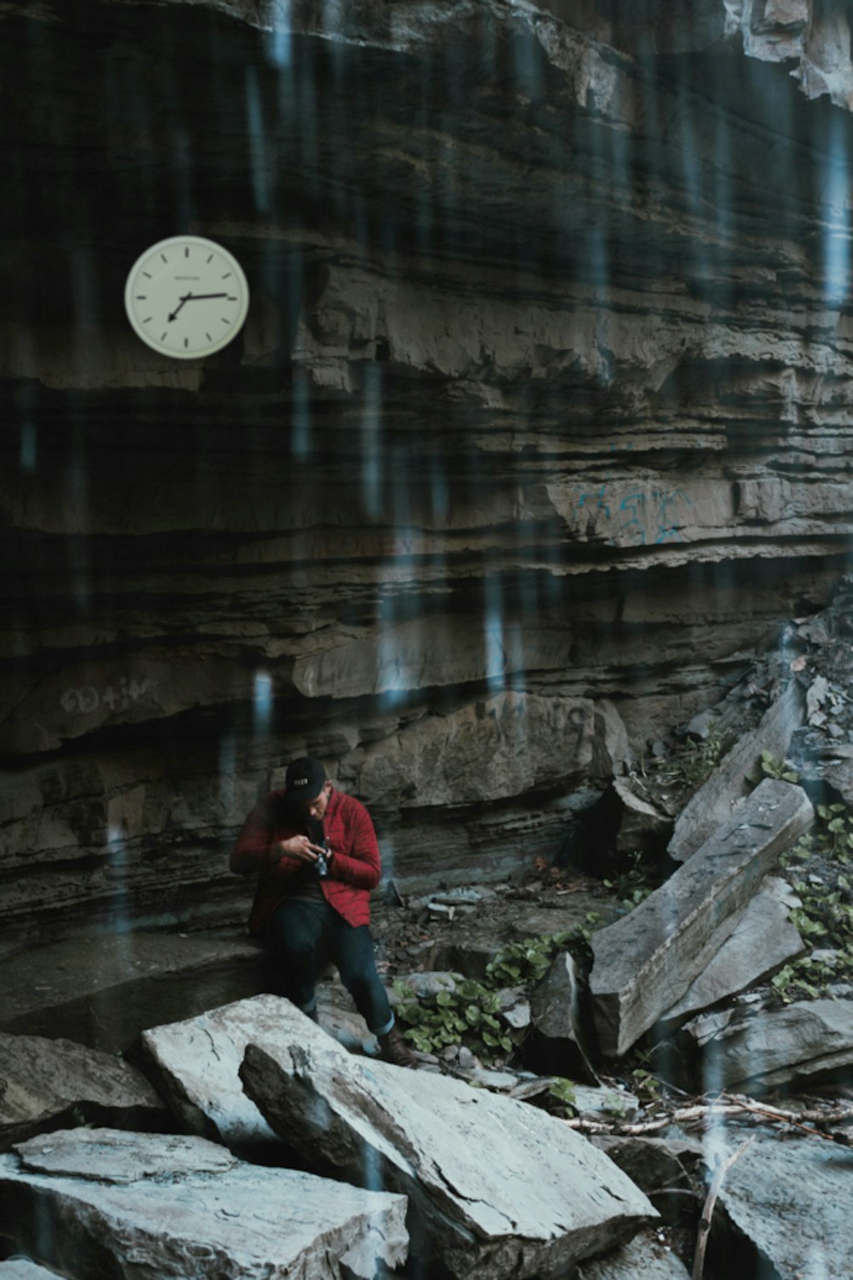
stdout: **7:14**
